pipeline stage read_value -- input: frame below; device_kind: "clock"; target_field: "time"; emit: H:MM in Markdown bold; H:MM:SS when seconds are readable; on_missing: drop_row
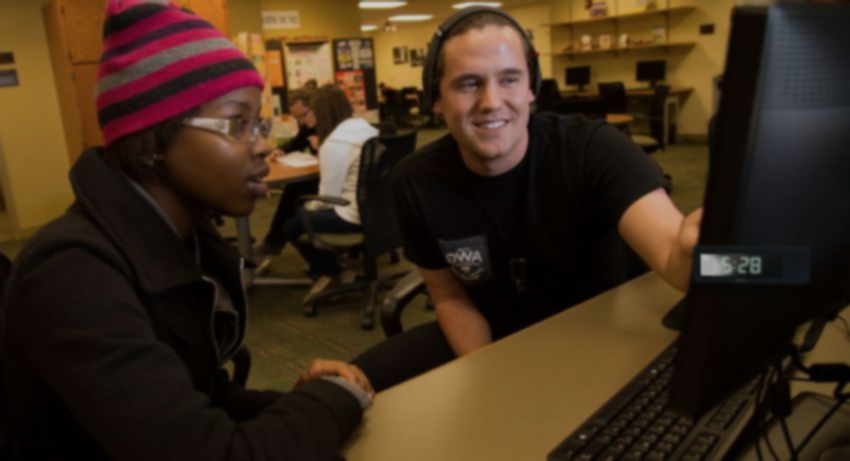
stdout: **5:28**
